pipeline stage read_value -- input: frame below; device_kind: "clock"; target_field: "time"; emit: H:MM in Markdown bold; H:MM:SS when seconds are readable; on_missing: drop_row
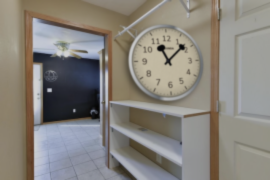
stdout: **11:08**
